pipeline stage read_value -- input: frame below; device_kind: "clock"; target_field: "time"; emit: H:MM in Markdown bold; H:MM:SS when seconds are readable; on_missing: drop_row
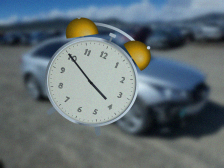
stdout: **3:50**
